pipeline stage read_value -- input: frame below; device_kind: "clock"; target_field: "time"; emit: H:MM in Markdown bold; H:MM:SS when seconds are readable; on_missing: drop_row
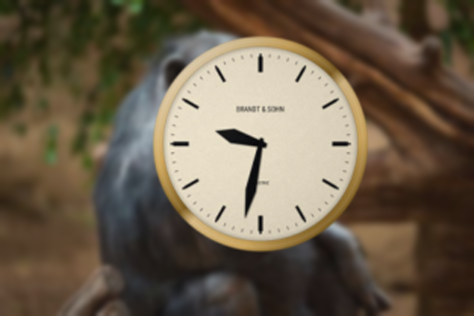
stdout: **9:32**
